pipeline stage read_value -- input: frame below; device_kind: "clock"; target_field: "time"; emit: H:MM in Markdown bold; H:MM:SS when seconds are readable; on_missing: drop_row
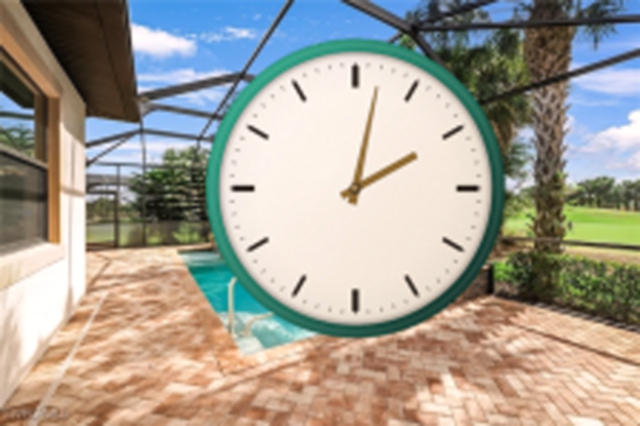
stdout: **2:02**
